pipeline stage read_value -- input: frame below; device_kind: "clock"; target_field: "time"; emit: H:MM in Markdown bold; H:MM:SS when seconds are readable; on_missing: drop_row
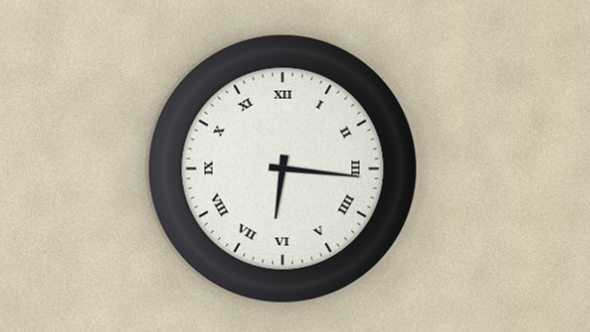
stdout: **6:16**
